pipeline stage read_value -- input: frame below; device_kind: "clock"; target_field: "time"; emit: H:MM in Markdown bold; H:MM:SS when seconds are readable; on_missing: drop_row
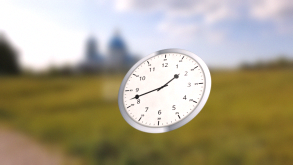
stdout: **1:42**
